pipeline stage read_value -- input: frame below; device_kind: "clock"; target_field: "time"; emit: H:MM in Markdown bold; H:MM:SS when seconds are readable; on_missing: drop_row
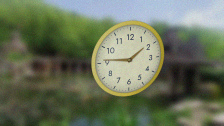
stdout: **1:46**
